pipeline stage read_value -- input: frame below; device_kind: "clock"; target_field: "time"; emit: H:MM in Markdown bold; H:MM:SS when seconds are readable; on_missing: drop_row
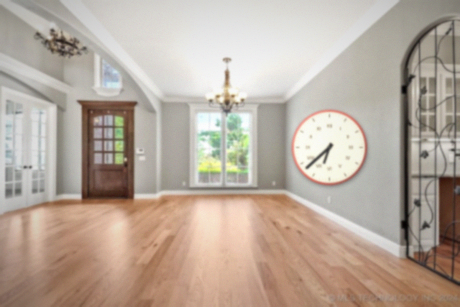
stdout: **6:38**
